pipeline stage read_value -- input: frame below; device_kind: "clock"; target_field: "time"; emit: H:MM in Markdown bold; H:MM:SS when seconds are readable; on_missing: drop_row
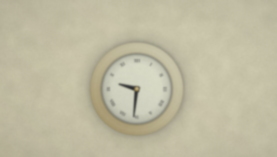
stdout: **9:31**
